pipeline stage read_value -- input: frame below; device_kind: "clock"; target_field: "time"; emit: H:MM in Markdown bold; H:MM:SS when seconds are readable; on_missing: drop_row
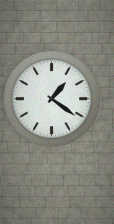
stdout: **1:21**
